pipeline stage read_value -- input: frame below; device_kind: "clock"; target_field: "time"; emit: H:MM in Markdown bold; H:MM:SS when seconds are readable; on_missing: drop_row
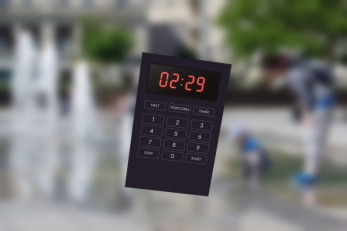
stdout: **2:29**
